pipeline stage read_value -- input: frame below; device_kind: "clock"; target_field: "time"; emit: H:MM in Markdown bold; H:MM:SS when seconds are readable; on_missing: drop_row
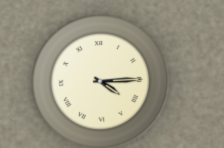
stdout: **4:15**
